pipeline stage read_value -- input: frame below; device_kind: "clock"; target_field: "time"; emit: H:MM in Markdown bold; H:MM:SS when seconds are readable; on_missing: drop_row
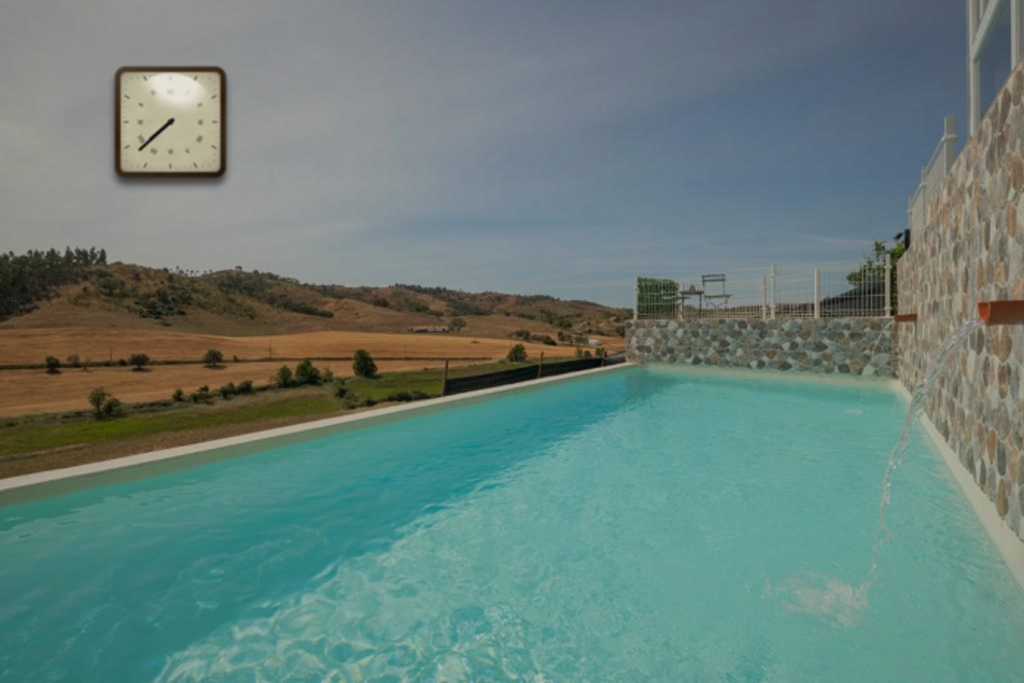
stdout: **7:38**
